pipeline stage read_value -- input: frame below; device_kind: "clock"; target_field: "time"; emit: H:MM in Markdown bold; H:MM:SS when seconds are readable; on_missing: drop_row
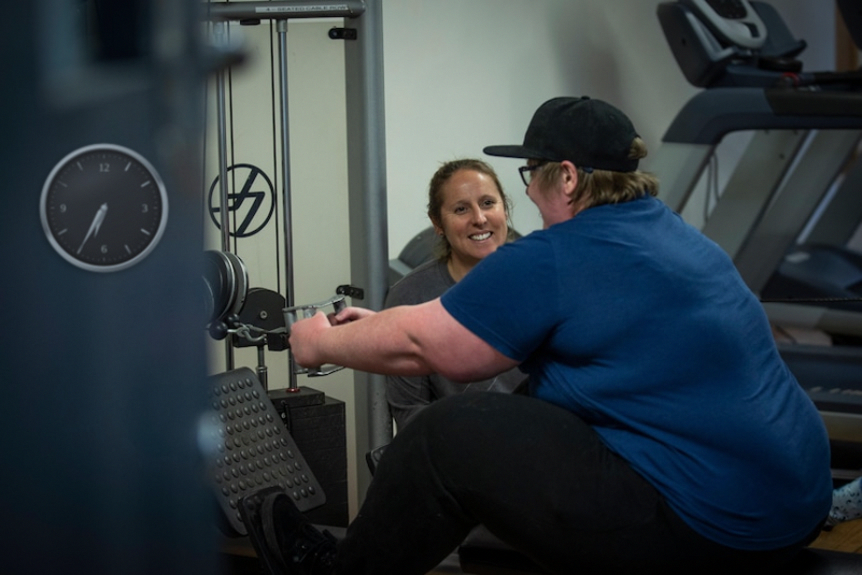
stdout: **6:35**
